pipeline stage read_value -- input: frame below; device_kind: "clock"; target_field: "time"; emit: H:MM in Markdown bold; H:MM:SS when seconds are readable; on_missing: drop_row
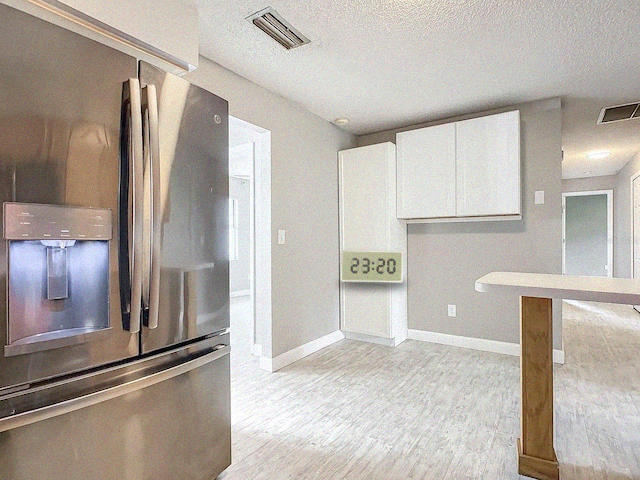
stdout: **23:20**
